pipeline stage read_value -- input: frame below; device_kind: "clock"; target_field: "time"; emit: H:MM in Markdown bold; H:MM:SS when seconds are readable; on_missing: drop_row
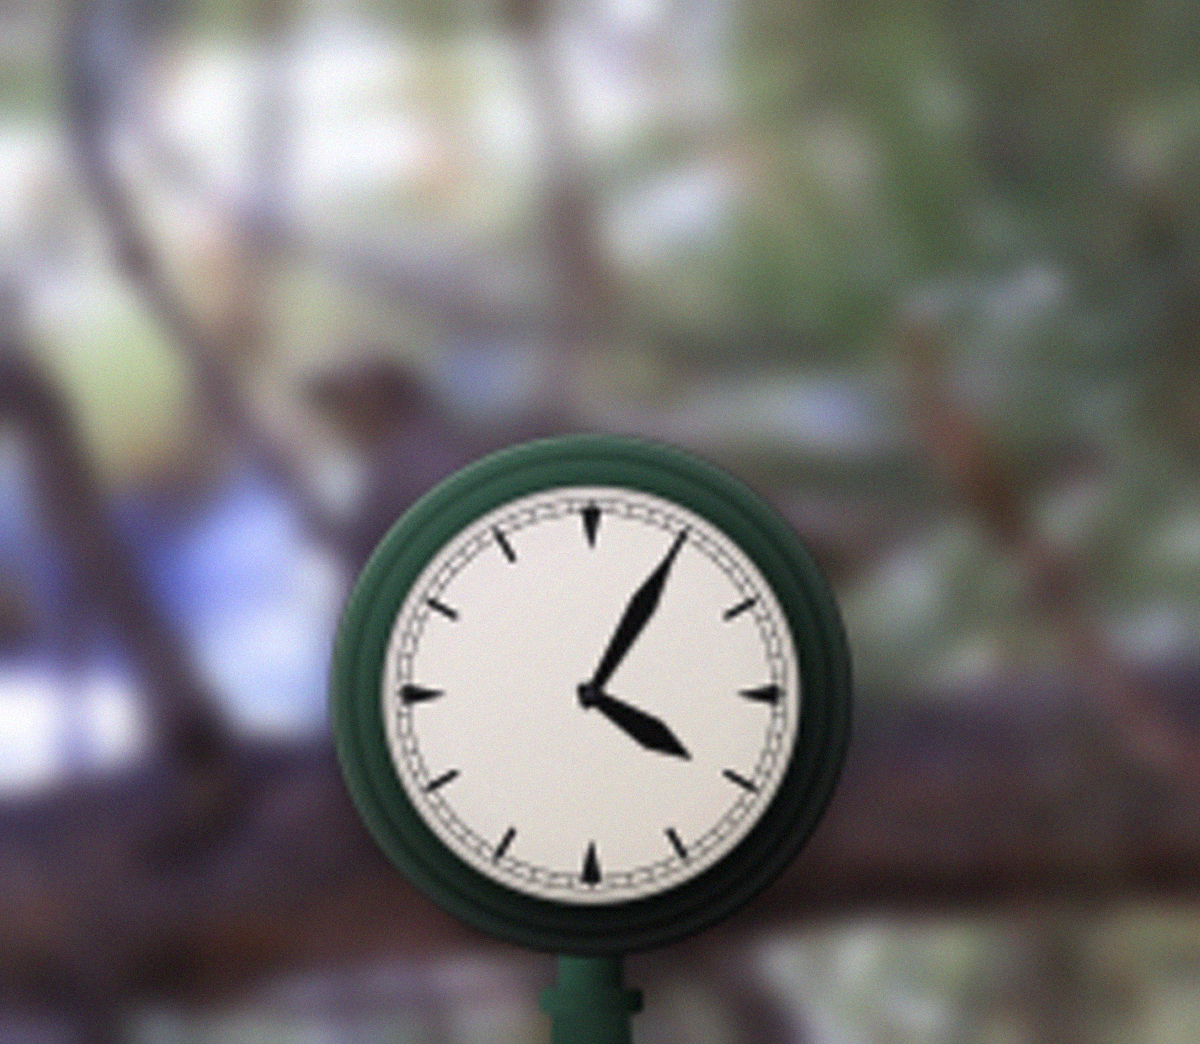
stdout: **4:05**
